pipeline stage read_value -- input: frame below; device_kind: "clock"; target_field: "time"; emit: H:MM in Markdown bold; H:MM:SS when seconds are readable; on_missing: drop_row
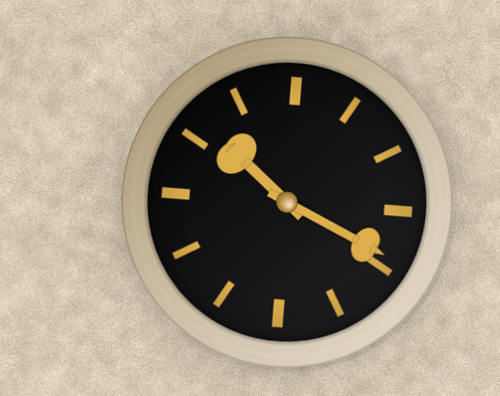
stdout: **10:19**
